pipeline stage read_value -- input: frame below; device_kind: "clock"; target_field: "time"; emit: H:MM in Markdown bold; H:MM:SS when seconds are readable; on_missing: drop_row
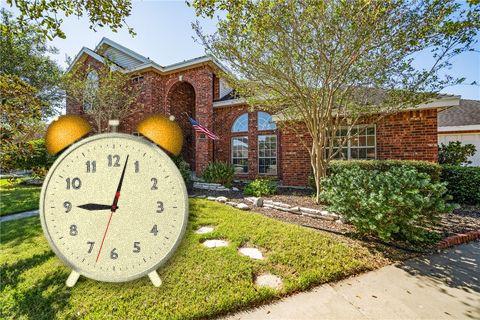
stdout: **9:02:33**
